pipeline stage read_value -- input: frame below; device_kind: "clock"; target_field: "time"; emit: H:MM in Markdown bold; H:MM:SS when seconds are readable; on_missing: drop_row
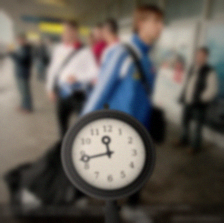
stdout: **11:43**
